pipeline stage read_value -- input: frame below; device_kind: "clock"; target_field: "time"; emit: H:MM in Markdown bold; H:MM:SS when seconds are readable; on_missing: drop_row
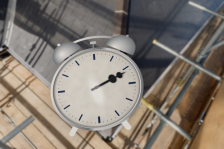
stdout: **2:11**
